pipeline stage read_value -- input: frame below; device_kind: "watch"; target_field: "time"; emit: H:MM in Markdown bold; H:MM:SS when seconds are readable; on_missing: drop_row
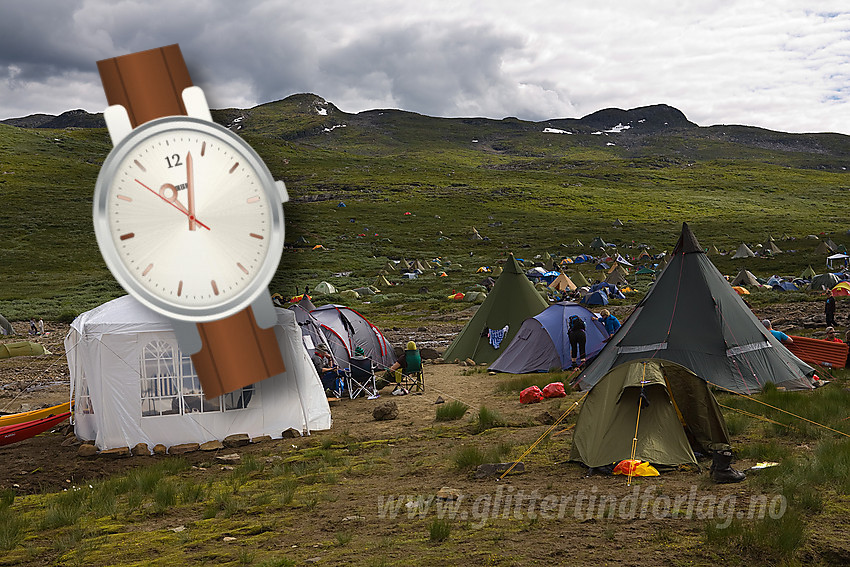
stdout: **11:02:53**
